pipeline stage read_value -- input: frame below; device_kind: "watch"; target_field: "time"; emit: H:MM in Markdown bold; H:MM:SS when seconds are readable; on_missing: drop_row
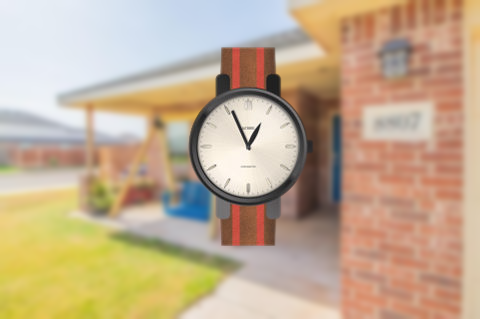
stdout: **12:56**
